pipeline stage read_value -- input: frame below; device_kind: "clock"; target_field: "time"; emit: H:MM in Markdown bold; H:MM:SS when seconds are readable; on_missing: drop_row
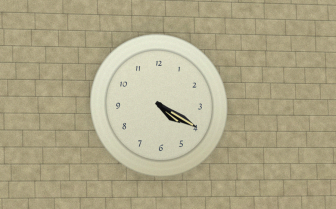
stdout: **4:20**
